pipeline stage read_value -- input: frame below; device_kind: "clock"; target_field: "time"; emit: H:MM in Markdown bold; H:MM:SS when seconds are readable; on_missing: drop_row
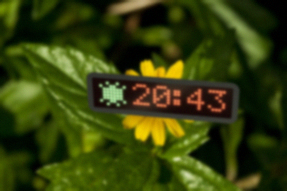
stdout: **20:43**
